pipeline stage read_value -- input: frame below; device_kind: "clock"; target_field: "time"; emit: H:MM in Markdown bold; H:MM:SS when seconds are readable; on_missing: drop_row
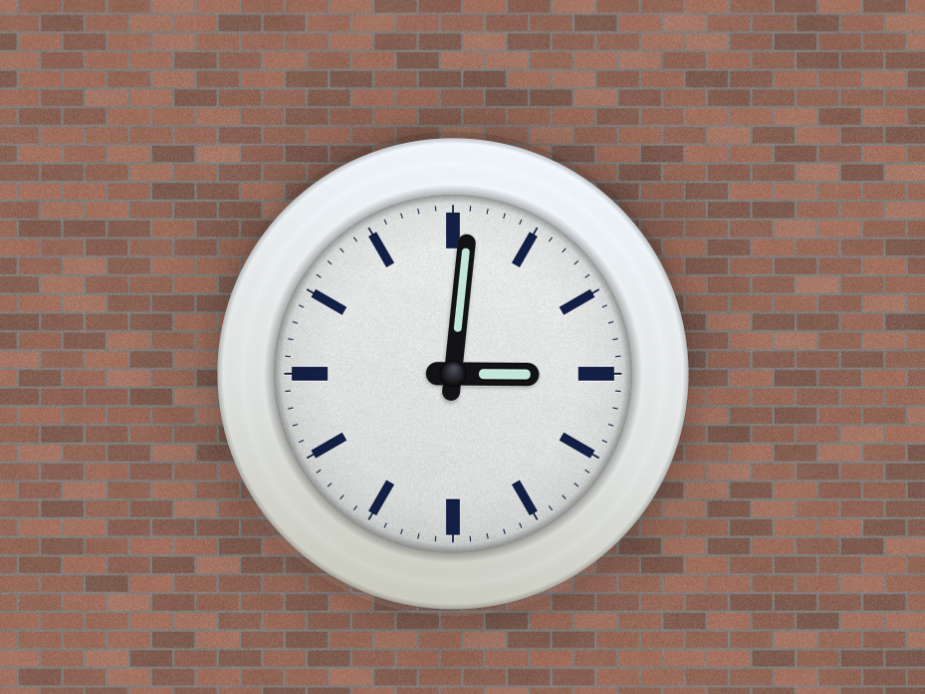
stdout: **3:01**
